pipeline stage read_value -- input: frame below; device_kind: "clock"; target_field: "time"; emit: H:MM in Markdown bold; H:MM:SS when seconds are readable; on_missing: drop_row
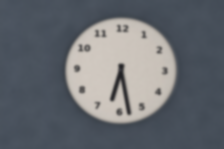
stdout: **6:28**
